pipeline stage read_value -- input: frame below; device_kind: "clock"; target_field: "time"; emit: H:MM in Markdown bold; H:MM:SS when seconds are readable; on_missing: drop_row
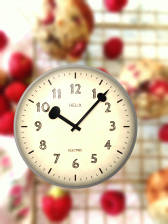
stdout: **10:07**
